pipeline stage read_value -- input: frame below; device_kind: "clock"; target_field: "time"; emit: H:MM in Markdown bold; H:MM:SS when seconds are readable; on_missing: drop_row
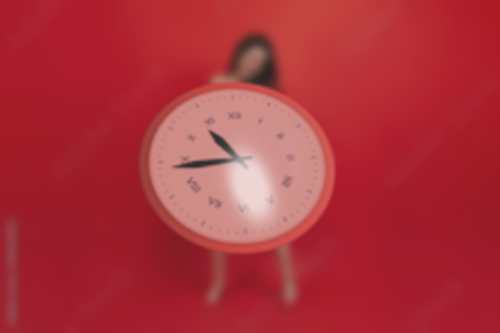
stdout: **10:44**
